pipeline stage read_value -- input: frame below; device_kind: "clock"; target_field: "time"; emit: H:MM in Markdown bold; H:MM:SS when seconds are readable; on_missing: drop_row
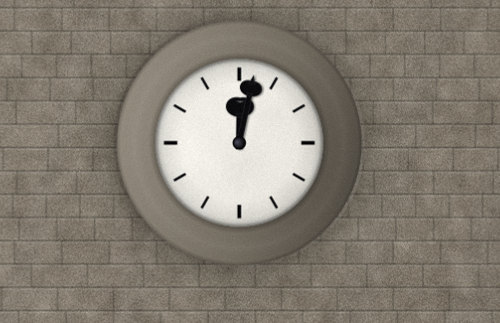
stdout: **12:02**
